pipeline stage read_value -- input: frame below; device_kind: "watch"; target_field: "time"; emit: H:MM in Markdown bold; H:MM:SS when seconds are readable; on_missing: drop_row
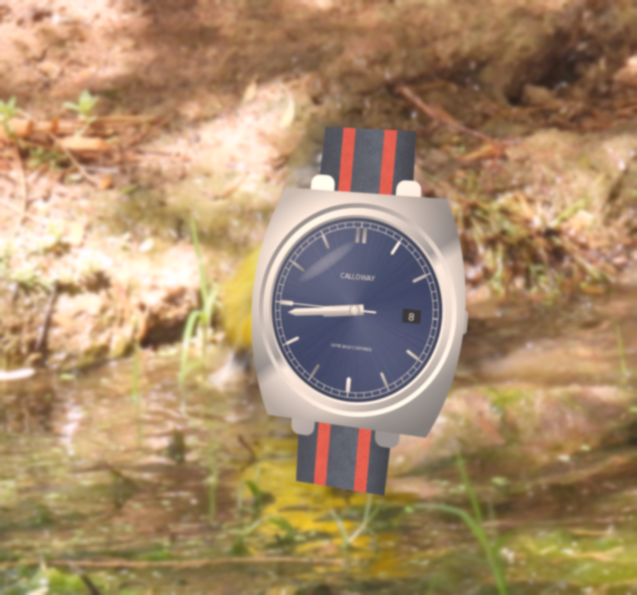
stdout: **8:43:45**
